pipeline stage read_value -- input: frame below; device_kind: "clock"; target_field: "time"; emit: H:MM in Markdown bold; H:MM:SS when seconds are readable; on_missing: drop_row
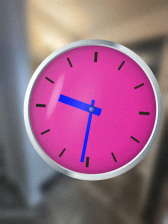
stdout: **9:31**
